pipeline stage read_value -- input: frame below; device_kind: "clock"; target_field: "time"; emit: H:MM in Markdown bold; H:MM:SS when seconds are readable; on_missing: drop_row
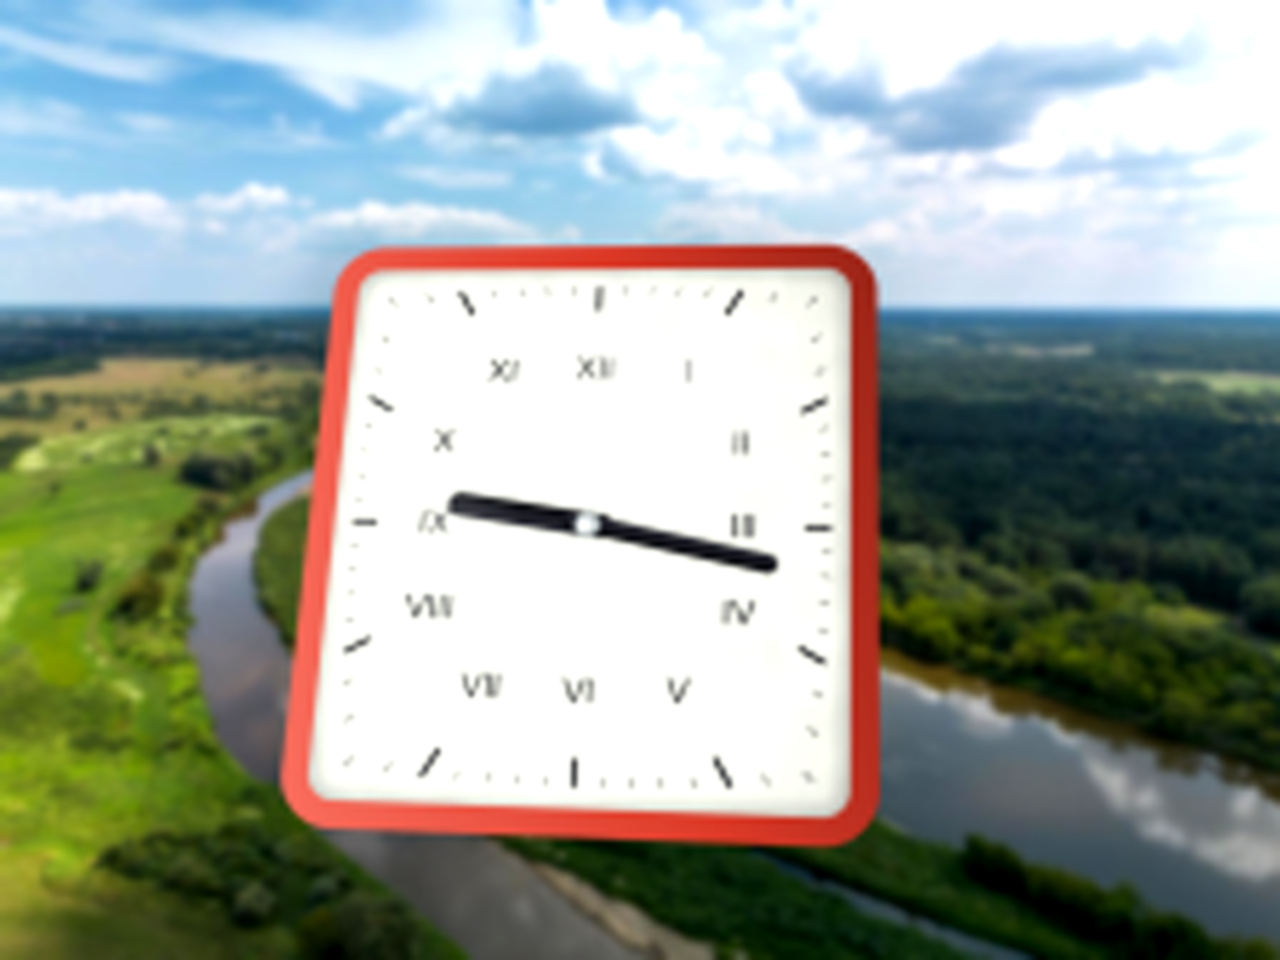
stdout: **9:17**
